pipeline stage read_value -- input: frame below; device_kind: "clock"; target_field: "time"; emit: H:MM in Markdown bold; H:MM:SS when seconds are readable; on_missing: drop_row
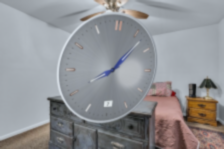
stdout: **8:07**
